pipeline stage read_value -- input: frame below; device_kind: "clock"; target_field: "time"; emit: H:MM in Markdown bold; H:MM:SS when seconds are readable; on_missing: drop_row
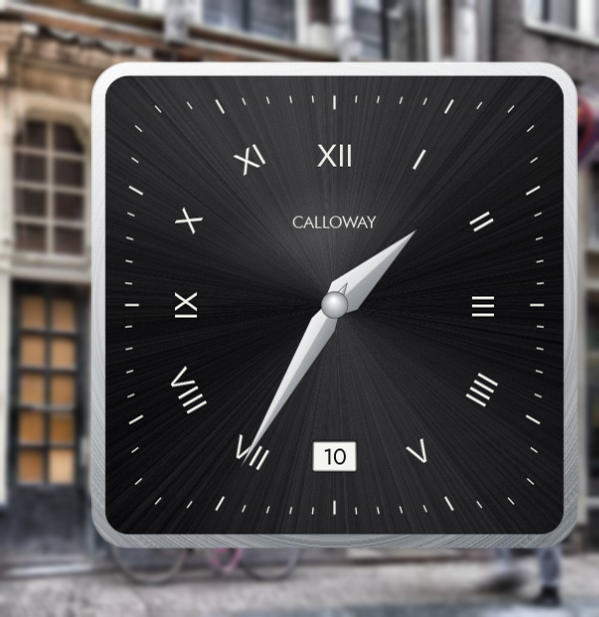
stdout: **1:35**
